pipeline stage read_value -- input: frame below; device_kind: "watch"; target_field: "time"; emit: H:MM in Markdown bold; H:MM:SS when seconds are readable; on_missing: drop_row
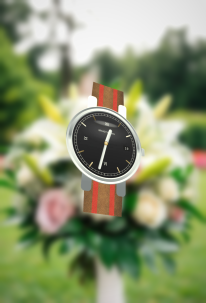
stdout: **12:32**
